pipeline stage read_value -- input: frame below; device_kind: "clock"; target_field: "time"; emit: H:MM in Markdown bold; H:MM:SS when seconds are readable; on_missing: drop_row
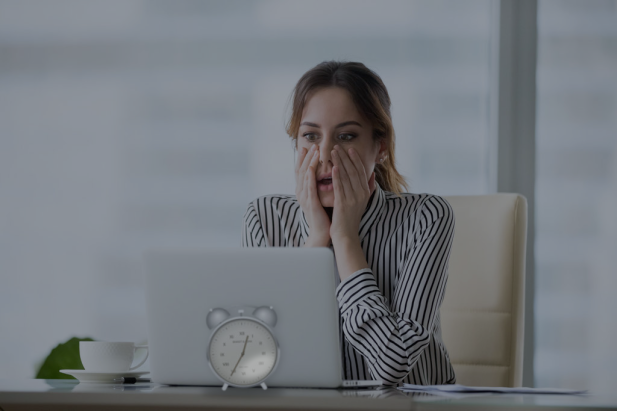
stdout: **12:35**
